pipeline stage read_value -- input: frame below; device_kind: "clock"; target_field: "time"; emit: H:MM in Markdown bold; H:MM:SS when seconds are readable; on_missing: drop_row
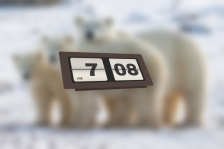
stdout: **7:08**
